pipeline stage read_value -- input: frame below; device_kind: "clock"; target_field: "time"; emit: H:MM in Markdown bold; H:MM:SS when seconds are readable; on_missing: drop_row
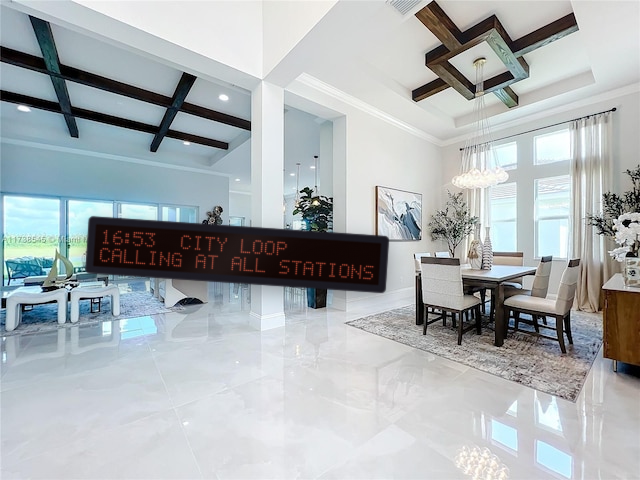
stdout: **16:53**
